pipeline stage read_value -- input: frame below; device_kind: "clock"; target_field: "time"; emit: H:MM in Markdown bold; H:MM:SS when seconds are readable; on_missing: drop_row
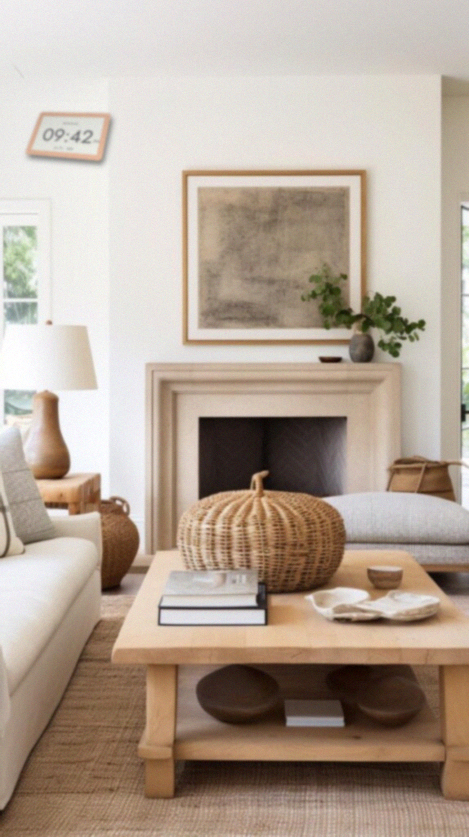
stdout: **9:42**
